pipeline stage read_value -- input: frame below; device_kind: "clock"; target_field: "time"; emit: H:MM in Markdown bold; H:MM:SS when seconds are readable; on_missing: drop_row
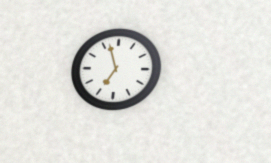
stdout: **6:57**
